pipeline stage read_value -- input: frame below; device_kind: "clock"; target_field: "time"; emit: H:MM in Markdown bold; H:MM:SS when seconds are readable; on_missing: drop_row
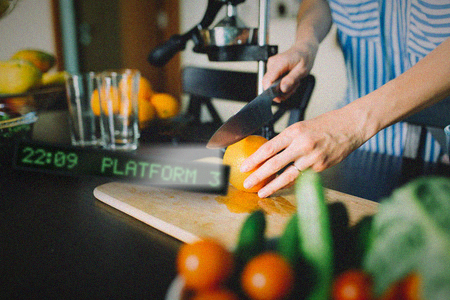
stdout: **22:09**
